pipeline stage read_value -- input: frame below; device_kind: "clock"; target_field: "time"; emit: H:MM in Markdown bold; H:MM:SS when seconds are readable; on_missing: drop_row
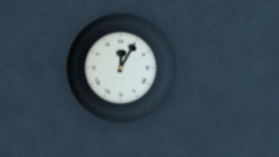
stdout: **12:05**
